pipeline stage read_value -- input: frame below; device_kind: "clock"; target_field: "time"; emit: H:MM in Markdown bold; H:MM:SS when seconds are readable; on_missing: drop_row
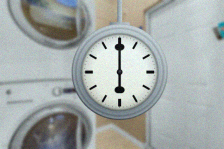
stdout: **6:00**
